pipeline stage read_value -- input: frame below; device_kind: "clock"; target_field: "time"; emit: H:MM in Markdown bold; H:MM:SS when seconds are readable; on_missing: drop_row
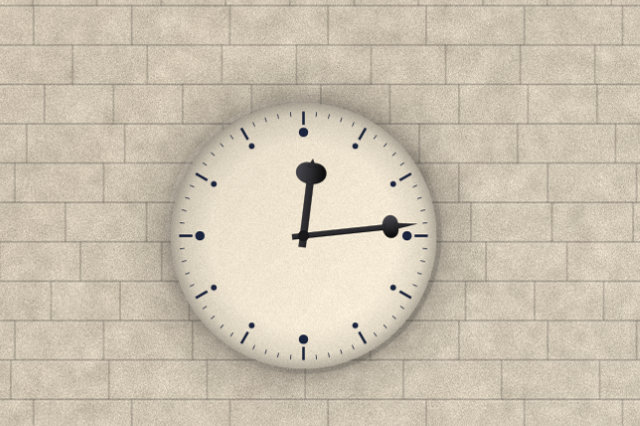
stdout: **12:14**
